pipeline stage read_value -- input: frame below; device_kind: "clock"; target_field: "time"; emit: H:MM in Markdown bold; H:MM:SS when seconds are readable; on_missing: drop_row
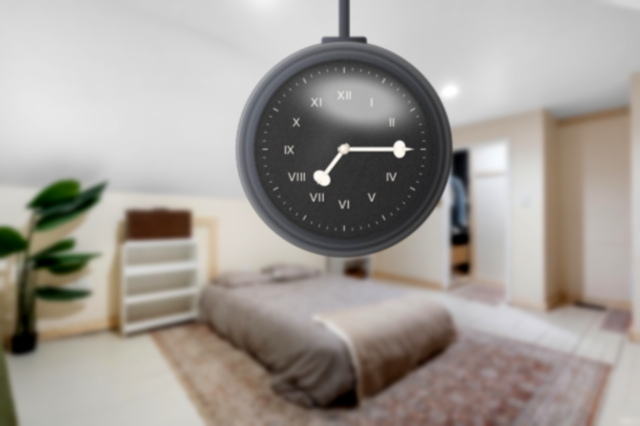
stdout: **7:15**
